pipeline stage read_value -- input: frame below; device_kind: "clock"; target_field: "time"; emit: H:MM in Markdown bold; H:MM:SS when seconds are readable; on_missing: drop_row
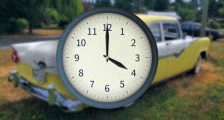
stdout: **4:00**
